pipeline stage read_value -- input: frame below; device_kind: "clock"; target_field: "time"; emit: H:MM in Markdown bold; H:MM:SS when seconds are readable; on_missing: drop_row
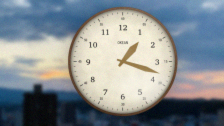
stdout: **1:18**
